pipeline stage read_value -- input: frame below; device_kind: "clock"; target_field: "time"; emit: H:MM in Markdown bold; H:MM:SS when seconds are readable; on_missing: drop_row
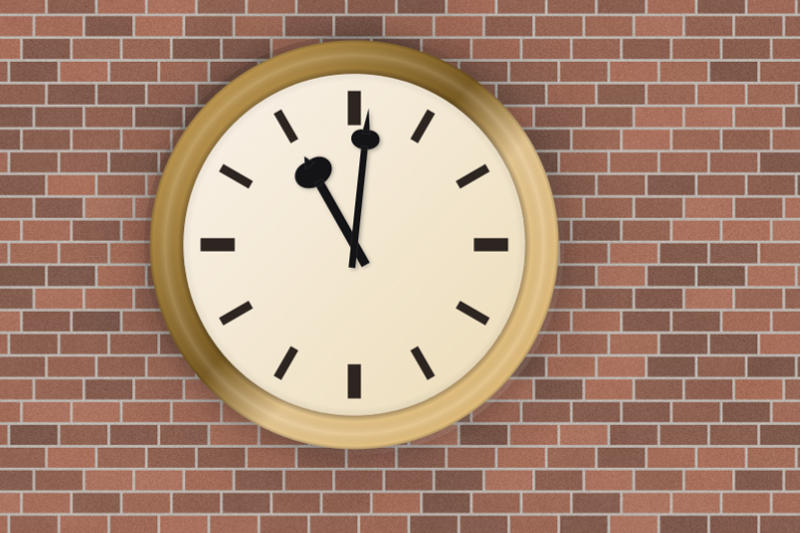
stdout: **11:01**
